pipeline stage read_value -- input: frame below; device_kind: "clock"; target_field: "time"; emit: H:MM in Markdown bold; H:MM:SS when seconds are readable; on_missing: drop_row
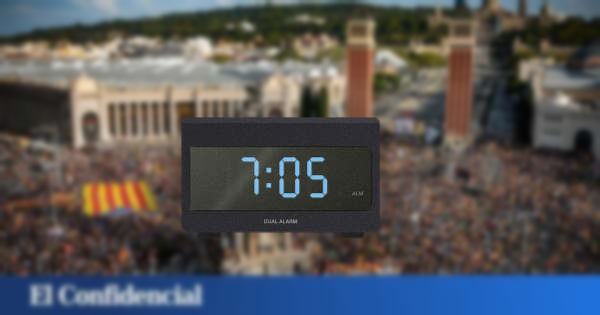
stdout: **7:05**
